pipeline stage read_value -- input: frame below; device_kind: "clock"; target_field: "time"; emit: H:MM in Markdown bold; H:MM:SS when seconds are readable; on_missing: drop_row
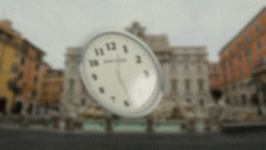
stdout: **12:28**
